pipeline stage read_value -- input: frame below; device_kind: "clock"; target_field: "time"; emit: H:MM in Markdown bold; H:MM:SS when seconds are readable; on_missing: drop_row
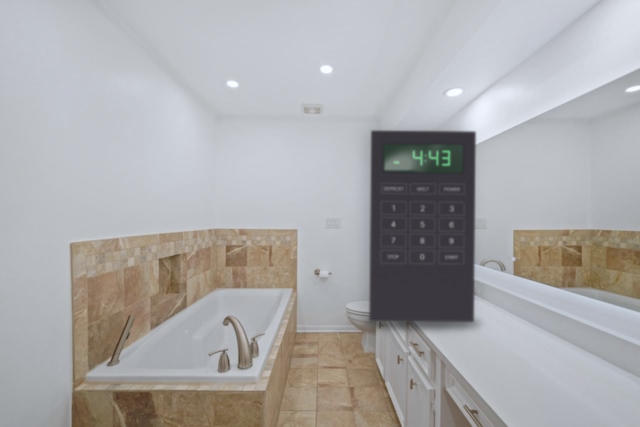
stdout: **4:43**
